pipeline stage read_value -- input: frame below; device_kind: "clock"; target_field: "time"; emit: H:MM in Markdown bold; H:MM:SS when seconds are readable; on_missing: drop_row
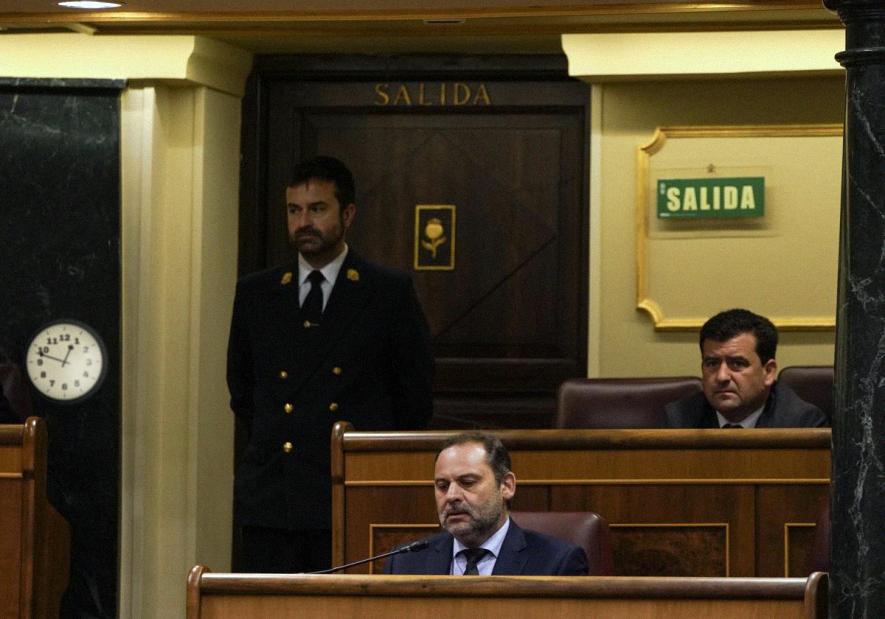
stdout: **12:48**
